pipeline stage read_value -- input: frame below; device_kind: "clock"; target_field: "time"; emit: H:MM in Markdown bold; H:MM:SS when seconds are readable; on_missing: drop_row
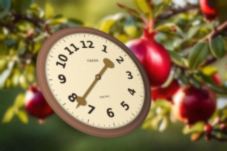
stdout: **1:38**
